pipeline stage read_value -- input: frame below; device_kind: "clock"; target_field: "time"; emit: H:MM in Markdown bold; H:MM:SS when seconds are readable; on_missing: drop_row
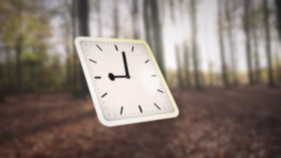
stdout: **9:02**
